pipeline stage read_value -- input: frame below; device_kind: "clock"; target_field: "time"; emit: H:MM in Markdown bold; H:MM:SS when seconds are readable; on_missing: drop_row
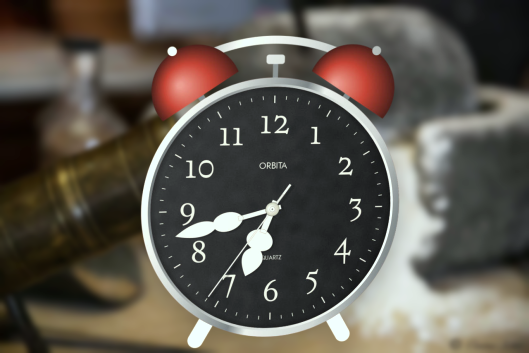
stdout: **6:42:36**
